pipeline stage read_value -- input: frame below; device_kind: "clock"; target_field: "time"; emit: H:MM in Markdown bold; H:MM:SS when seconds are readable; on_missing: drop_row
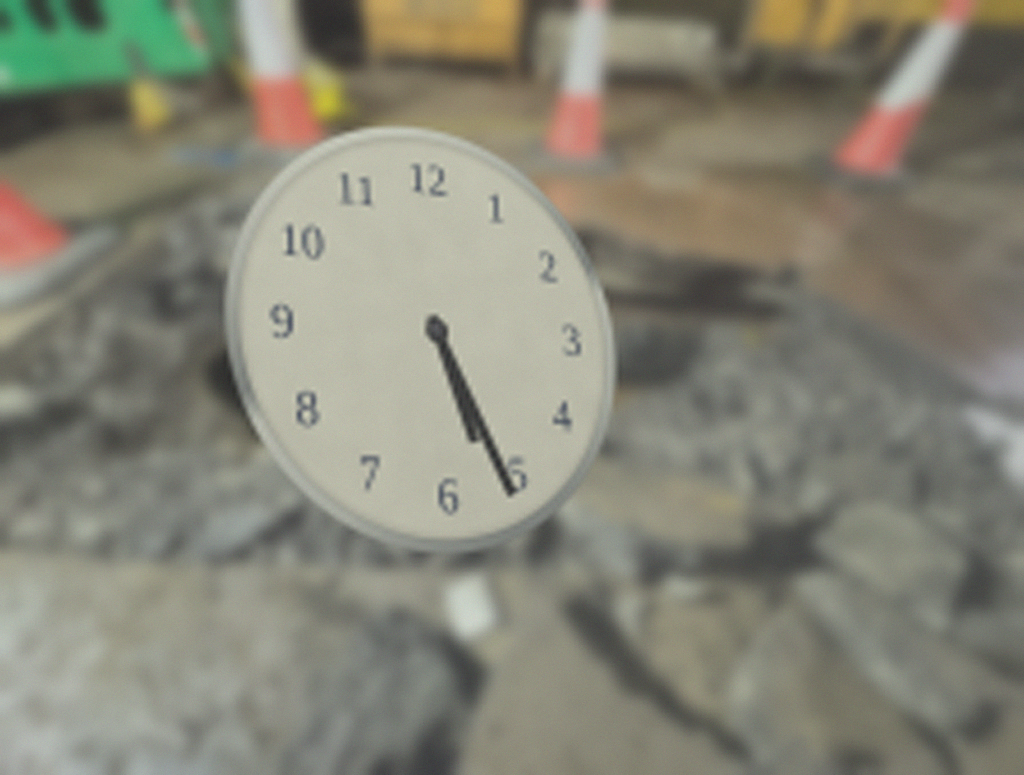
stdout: **5:26**
